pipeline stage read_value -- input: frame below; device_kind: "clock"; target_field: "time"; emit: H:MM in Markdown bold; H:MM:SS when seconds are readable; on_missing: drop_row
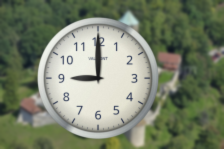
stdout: **9:00**
